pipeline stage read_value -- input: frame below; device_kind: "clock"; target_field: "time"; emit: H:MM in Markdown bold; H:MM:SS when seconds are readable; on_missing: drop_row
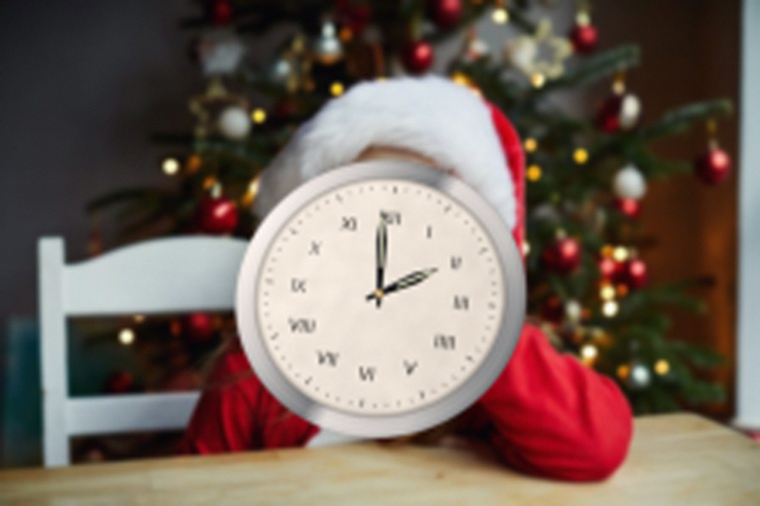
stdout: **1:59**
